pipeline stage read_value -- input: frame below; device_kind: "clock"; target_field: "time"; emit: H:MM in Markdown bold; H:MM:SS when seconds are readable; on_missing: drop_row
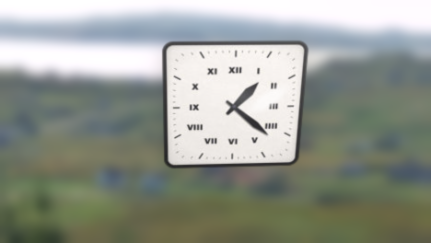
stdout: **1:22**
